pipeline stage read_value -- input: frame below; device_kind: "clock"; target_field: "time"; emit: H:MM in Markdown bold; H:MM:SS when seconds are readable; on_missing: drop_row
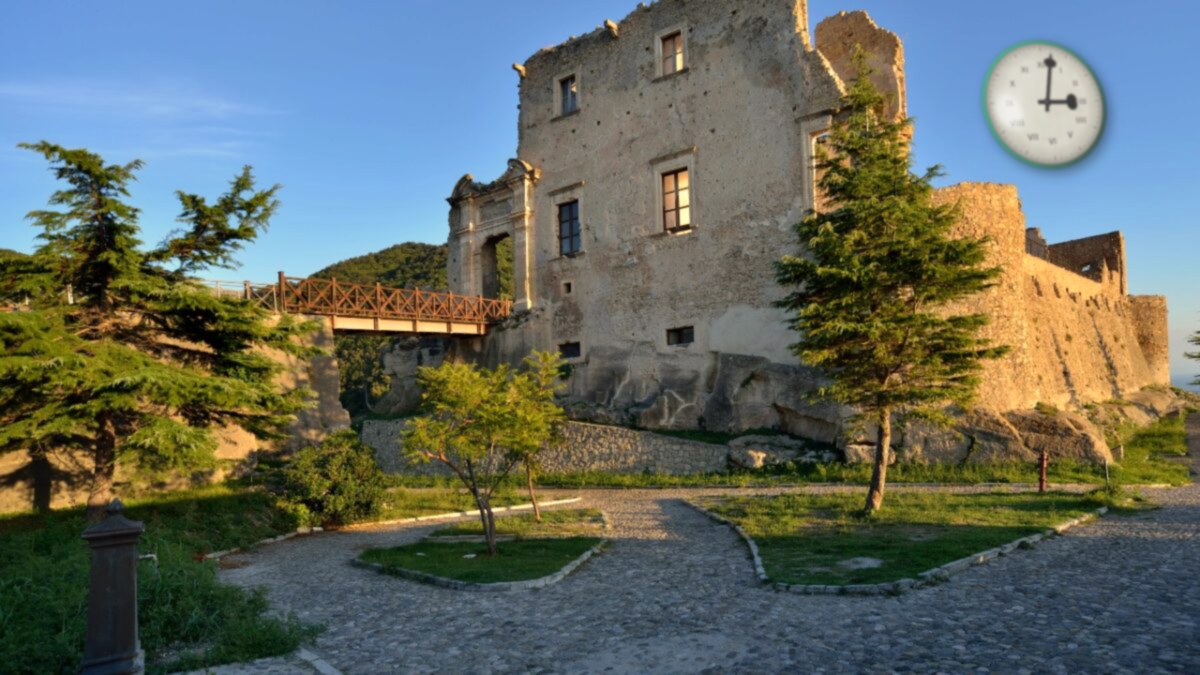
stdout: **3:02**
